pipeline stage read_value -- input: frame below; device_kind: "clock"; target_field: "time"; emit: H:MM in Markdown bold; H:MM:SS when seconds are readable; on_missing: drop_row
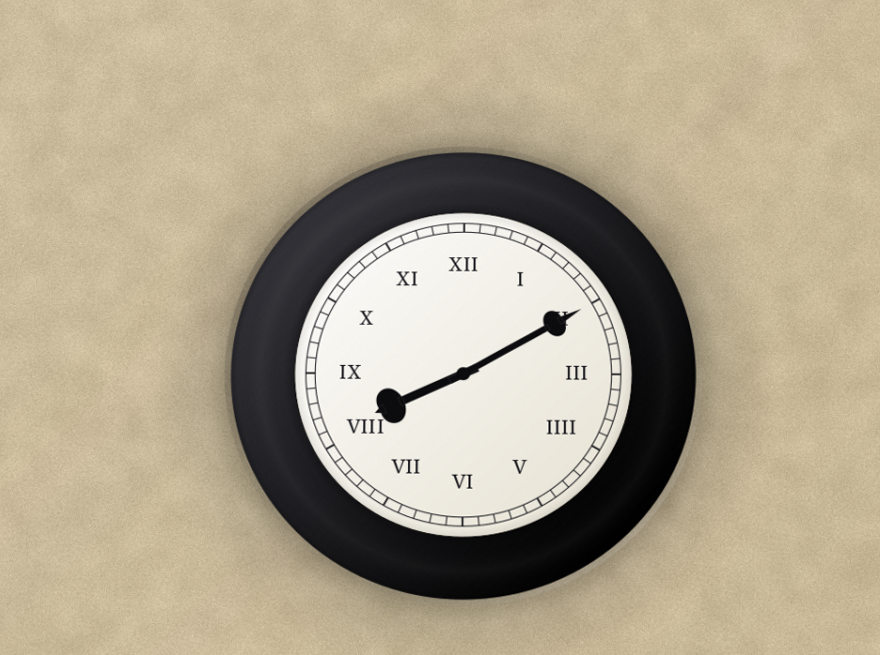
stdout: **8:10**
